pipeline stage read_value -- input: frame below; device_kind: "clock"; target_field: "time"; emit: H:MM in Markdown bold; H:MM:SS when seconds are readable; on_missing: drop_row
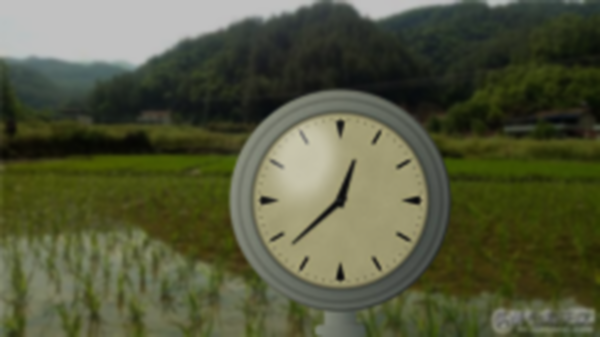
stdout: **12:38**
